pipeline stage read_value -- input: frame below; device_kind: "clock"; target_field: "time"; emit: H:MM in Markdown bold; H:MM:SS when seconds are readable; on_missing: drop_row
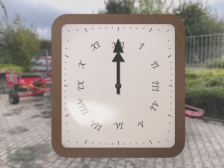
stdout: **12:00**
